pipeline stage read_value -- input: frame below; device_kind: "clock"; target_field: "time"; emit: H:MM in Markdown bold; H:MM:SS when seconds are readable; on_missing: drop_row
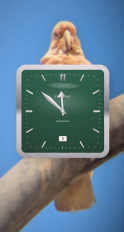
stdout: **11:52**
